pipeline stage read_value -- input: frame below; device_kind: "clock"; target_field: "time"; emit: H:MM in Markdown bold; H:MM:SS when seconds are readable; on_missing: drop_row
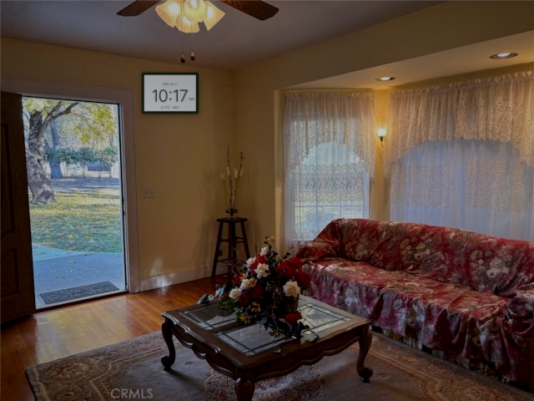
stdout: **10:17**
